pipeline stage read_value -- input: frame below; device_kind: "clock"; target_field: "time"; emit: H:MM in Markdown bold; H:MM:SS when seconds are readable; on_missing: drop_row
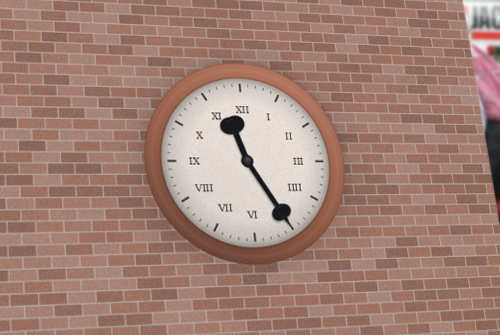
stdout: **11:25**
